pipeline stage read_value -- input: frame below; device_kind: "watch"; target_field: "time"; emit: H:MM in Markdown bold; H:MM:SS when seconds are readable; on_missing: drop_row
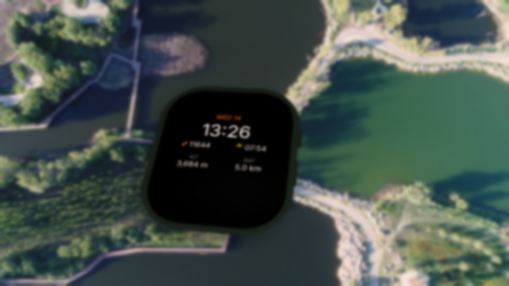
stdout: **13:26**
